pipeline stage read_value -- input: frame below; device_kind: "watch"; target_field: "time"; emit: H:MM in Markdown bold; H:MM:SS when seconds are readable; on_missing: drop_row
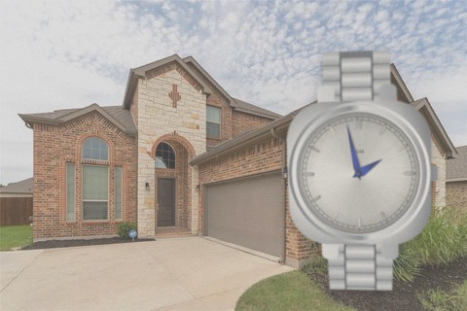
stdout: **1:58**
